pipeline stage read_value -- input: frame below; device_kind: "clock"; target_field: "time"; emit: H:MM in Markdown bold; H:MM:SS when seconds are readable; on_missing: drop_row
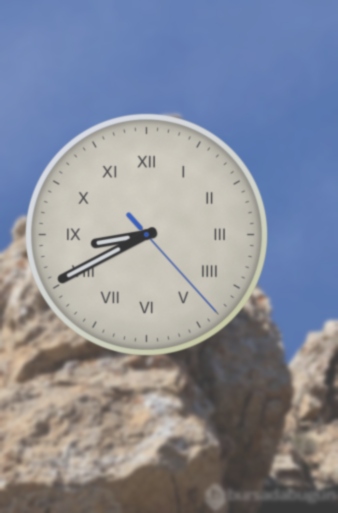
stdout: **8:40:23**
